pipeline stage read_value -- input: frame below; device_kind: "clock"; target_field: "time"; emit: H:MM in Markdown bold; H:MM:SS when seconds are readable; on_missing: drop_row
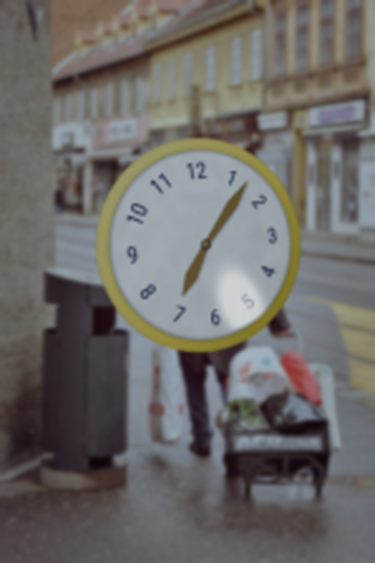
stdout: **7:07**
